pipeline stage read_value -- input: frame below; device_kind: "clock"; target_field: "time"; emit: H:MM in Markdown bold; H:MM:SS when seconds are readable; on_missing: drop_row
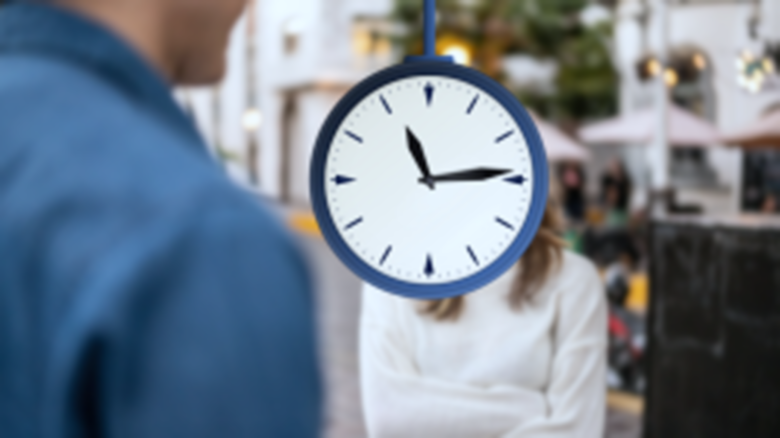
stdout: **11:14**
